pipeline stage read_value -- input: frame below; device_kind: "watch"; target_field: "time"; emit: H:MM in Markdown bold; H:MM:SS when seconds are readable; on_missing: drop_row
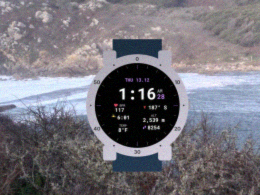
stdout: **1:16**
